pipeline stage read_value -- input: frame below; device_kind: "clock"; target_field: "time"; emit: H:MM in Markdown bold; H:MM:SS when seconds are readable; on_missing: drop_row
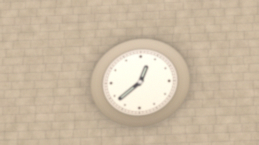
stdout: **12:38**
